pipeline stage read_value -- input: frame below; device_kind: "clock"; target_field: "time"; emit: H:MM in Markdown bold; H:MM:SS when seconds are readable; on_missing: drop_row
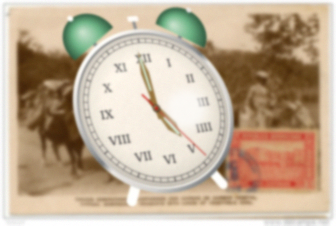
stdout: **4:59:24**
